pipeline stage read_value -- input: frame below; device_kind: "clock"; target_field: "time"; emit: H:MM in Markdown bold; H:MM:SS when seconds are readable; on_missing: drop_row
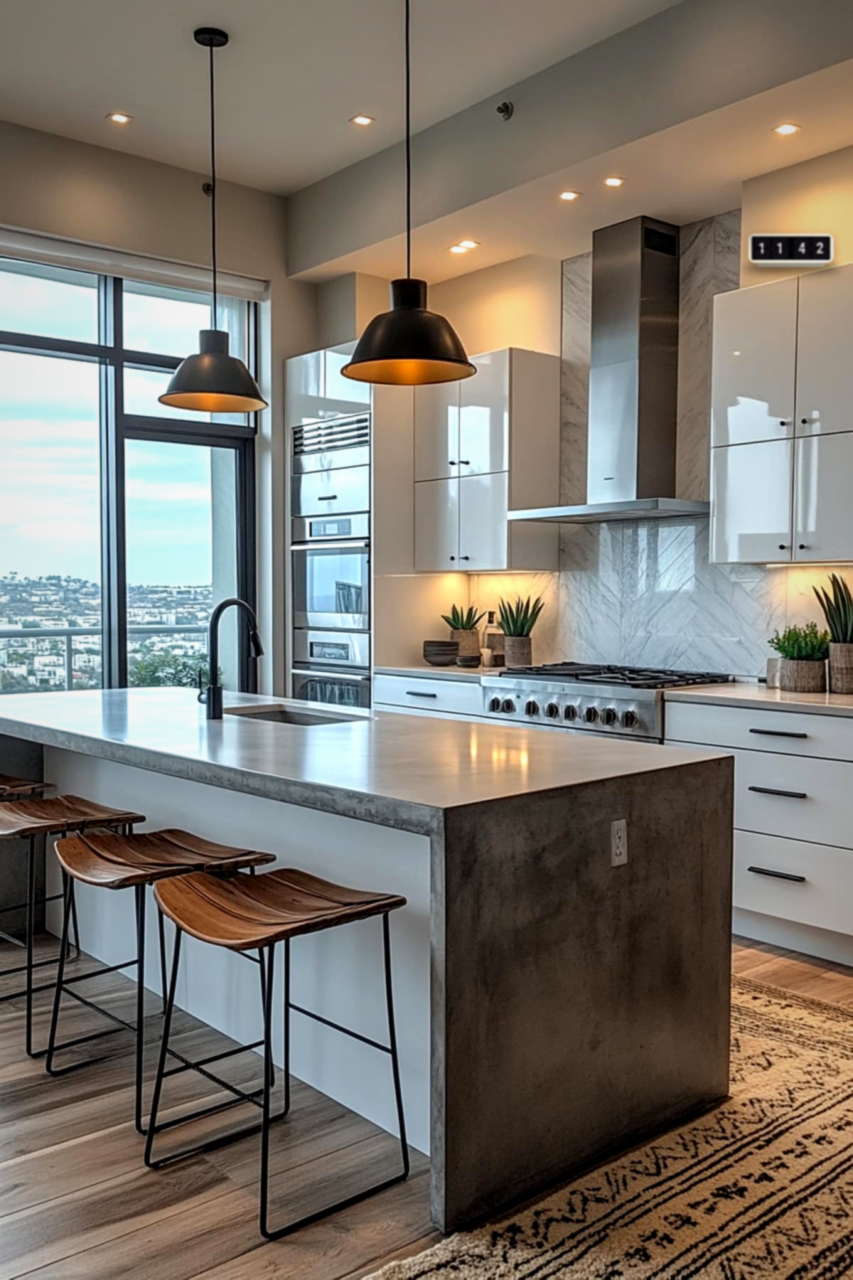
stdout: **11:42**
